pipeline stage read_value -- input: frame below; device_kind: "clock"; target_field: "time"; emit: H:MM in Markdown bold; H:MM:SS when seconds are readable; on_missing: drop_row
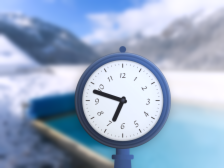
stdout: **6:48**
